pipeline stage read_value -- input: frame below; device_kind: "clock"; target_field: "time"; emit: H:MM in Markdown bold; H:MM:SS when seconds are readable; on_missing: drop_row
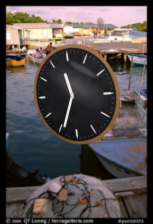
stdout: **11:34**
